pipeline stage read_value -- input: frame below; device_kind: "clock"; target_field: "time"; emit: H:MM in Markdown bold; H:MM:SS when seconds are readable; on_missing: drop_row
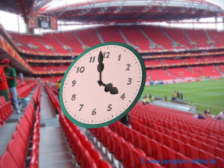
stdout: **3:58**
